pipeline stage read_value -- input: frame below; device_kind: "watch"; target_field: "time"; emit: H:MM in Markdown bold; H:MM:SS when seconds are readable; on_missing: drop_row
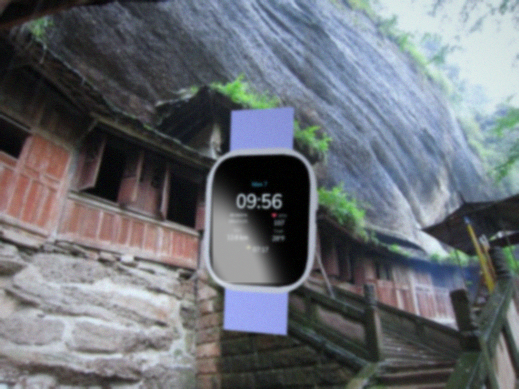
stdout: **9:56**
